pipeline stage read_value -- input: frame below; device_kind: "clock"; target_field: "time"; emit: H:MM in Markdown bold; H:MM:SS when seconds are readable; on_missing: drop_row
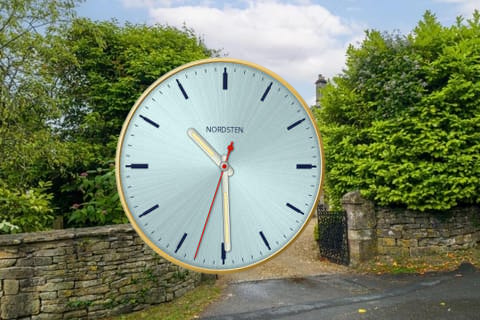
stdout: **10:29:33**
